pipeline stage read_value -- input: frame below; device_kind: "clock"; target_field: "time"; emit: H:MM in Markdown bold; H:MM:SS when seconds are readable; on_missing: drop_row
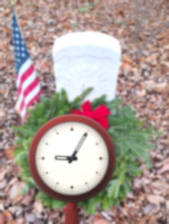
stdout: **9:05**
